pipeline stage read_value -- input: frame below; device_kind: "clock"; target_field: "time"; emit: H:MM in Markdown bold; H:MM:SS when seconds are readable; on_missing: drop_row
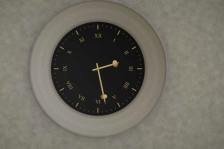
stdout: **2:28**
